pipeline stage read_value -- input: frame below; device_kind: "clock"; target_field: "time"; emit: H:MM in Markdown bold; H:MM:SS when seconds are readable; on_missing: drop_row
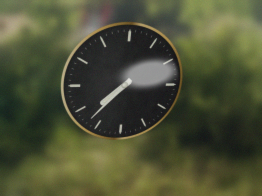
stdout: **7:37**
